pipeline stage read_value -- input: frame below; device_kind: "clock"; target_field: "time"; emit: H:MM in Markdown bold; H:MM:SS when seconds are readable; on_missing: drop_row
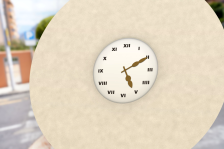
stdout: **5:10**
